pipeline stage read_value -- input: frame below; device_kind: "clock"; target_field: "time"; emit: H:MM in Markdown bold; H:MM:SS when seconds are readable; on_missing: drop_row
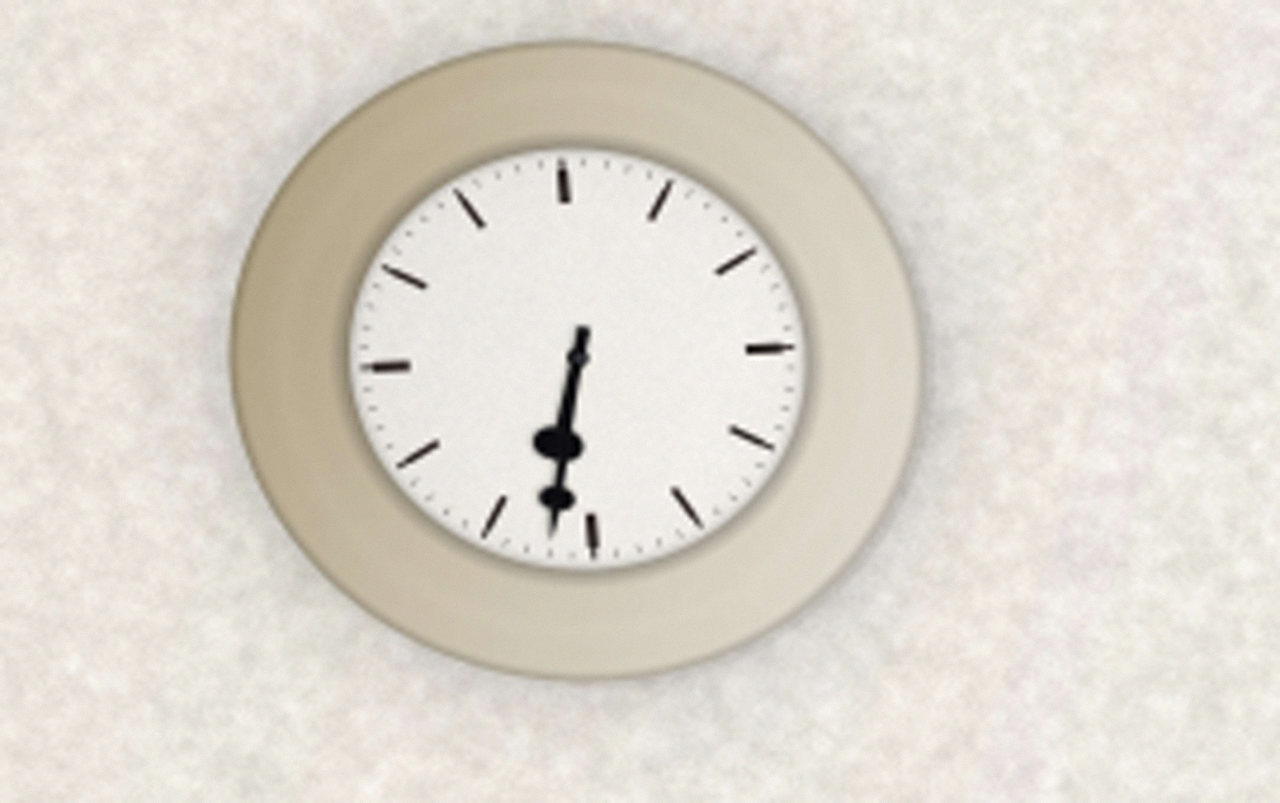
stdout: **6:32**
